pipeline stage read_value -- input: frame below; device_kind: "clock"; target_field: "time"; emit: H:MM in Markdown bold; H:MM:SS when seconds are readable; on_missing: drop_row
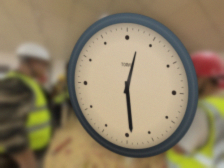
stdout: **12:29**
